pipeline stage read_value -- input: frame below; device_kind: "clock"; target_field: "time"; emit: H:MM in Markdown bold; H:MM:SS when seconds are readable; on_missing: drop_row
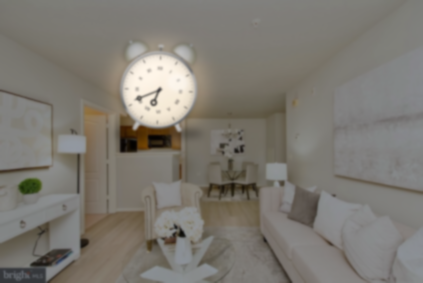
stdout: **6:41**
